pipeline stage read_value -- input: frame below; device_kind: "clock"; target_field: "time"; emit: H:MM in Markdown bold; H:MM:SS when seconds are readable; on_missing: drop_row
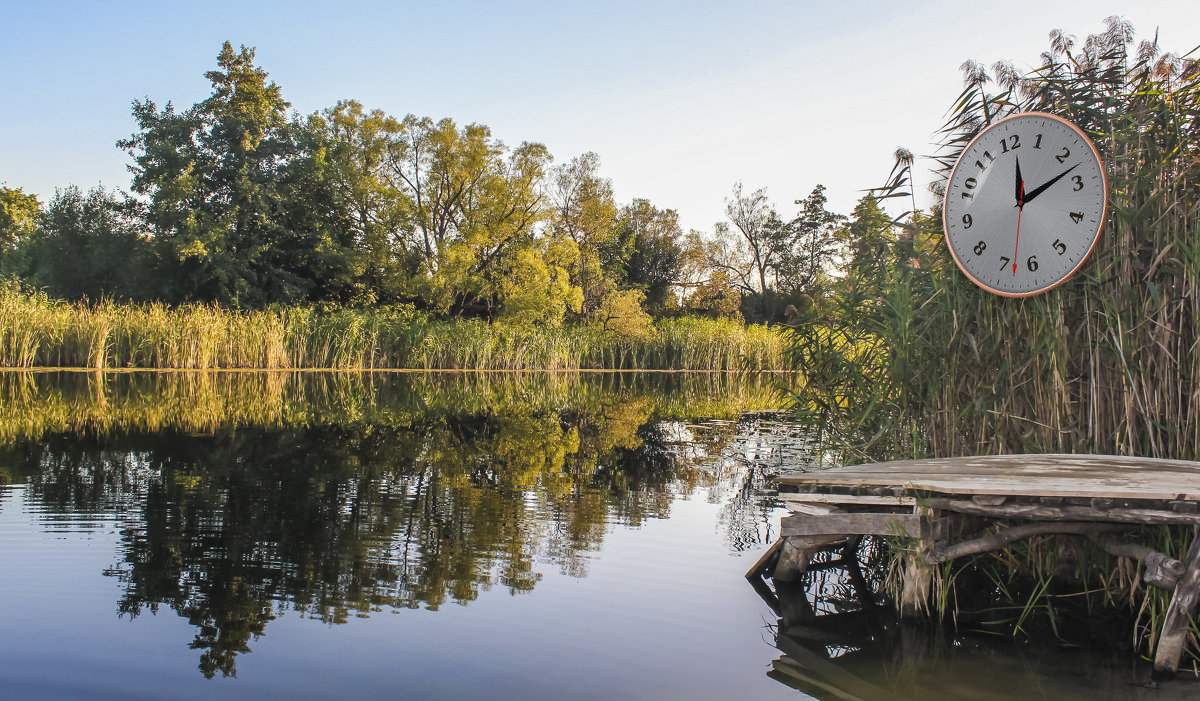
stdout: **12:12:33**
